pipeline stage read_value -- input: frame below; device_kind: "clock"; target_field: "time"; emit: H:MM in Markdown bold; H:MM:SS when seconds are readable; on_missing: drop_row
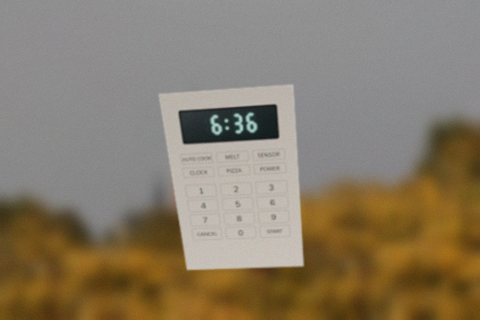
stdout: **6:36**
